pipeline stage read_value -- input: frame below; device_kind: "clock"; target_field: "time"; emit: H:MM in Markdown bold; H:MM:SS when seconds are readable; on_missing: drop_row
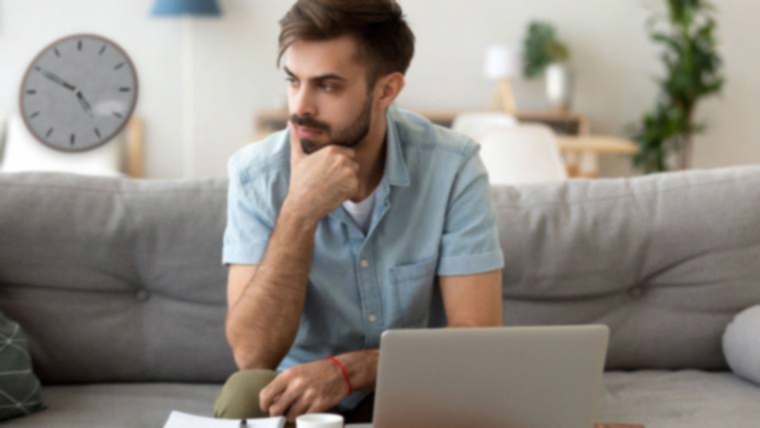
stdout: **4:50**
